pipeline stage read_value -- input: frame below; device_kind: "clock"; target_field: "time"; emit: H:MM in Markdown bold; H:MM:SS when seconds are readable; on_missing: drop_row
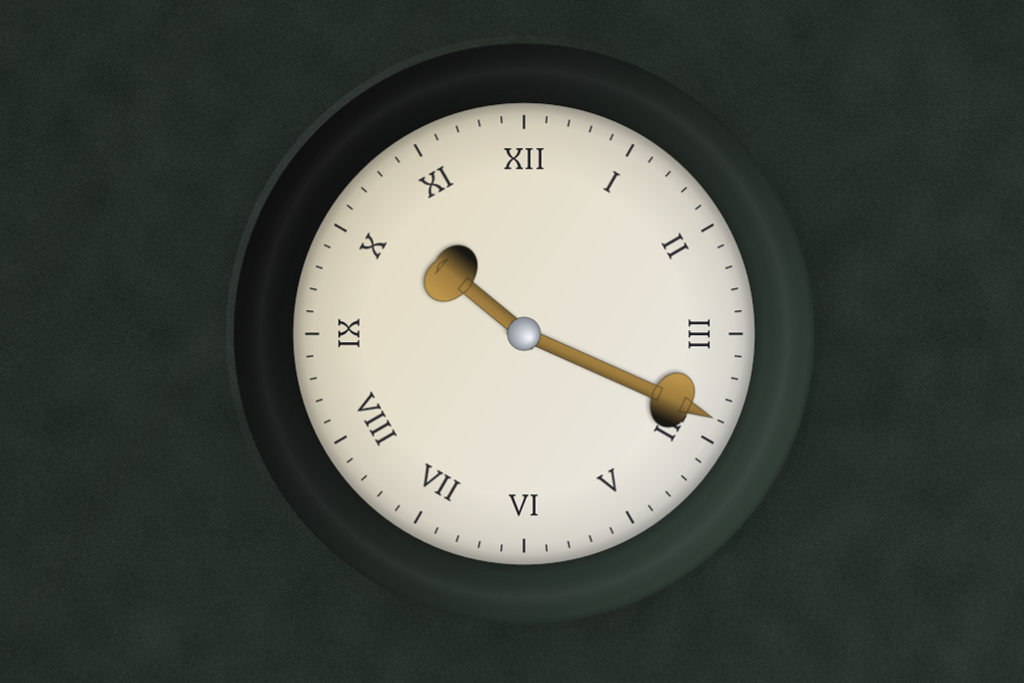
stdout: **10:19**
